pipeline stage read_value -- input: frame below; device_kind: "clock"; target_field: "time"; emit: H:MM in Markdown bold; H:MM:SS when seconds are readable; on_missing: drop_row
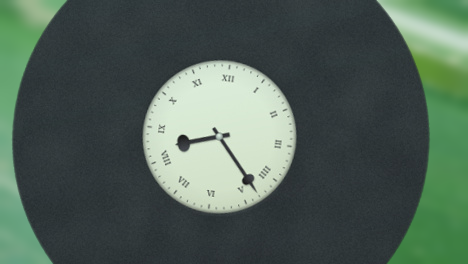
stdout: **8:23**
